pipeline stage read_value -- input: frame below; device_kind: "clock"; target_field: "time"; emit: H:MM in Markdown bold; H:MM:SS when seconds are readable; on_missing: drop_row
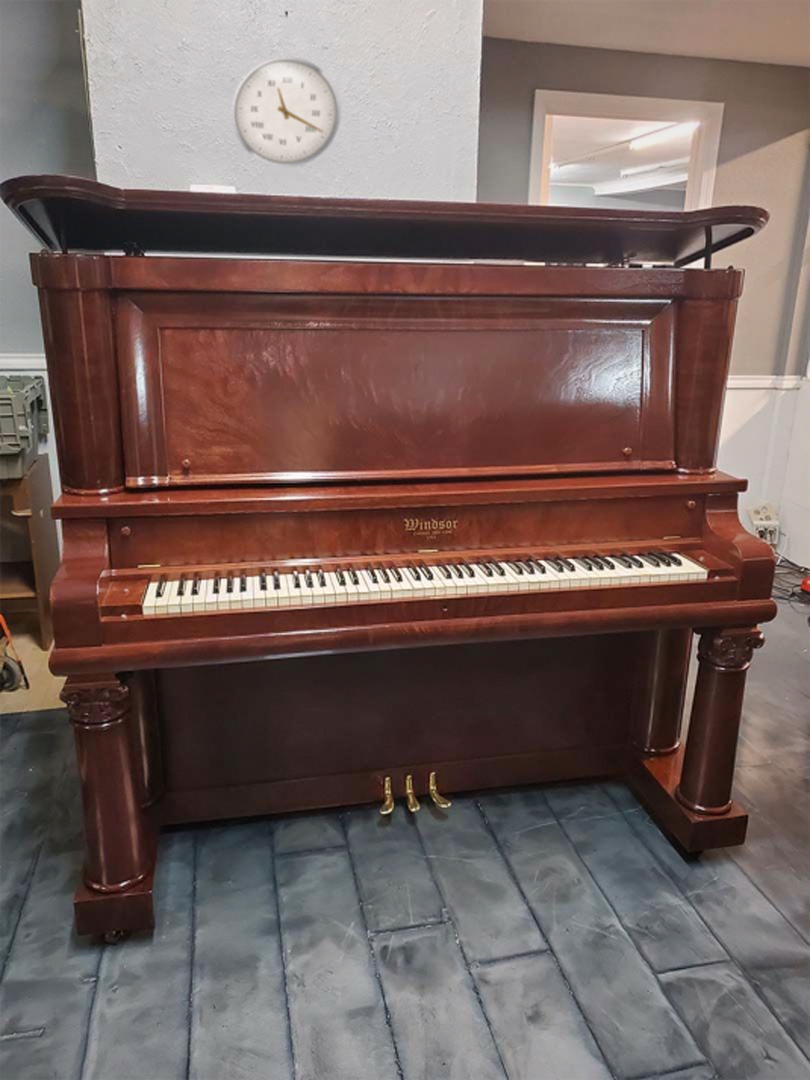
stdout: **11:19**
